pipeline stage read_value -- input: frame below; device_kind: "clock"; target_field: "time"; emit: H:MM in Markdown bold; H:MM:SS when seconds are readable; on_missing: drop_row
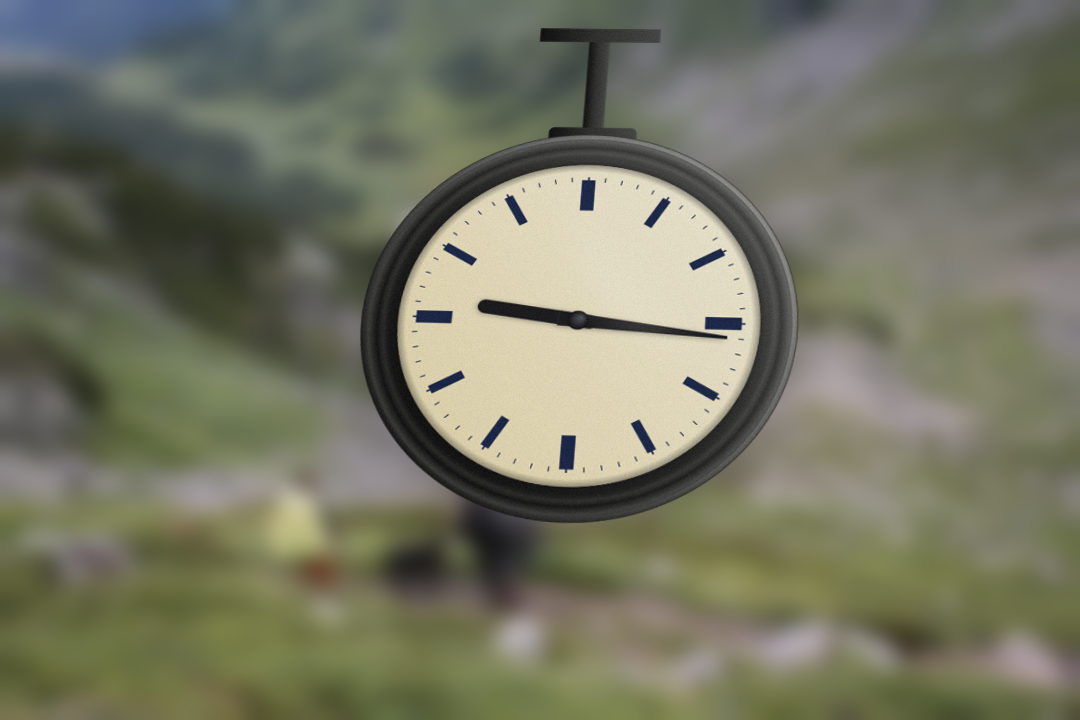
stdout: **9:16**
